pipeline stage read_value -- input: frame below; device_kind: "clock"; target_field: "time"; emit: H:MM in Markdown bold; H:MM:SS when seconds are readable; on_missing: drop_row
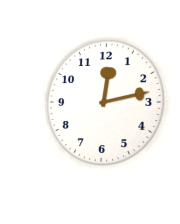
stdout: **12:13**
